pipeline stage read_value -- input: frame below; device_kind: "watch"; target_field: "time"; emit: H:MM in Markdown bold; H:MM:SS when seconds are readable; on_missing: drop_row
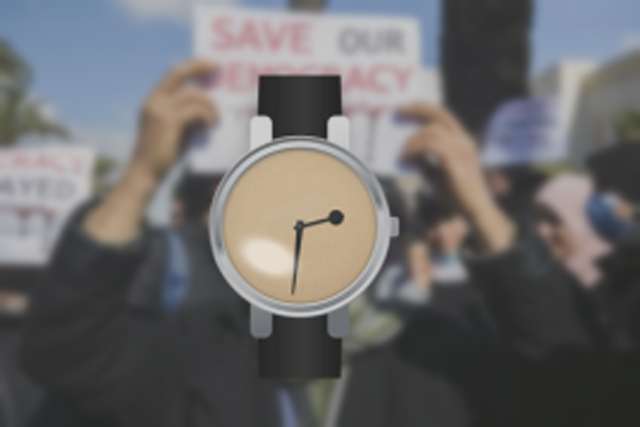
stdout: **2:31**
